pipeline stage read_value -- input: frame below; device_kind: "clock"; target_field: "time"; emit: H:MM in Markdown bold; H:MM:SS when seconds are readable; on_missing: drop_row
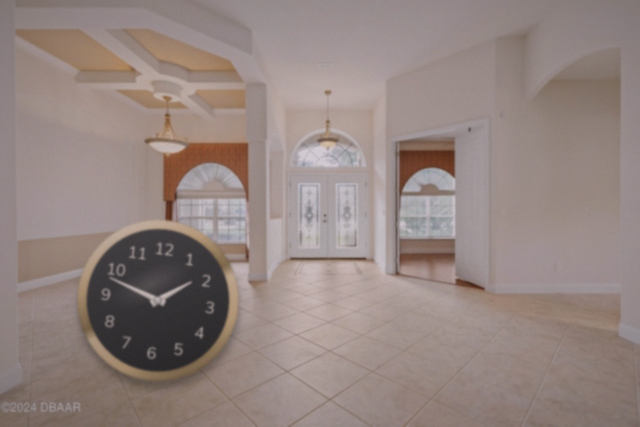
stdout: **1:48**
